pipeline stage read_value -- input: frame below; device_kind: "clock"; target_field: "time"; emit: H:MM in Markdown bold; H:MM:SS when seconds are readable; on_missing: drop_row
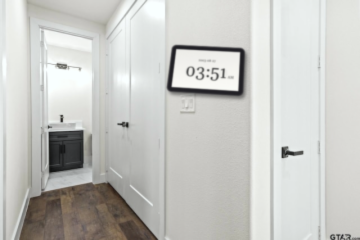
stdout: **3:51**
